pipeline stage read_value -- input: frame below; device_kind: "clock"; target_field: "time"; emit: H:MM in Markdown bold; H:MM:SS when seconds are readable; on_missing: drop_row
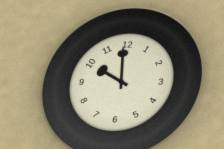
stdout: **9:59**
